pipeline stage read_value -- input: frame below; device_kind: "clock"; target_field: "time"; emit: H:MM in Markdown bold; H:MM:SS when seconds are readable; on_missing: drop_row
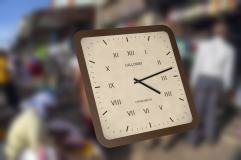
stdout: **4:13**
